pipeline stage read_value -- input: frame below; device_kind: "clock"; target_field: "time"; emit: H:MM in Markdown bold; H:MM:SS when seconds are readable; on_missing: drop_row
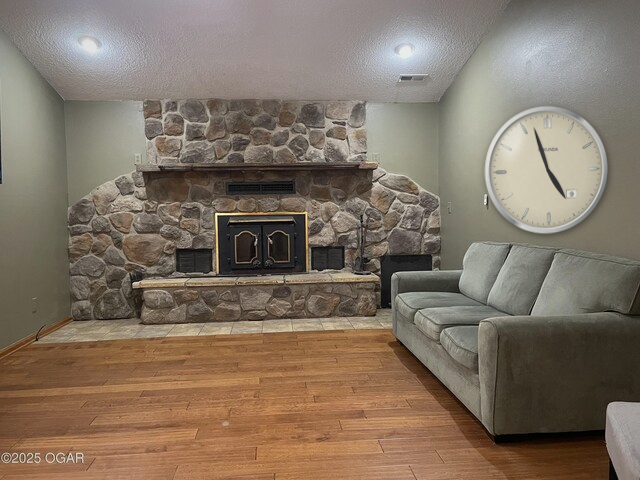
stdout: **4:57**
